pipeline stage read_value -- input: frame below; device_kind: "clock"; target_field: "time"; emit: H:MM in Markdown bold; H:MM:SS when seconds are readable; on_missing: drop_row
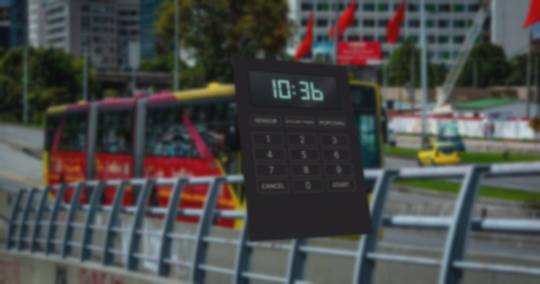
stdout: **10:36**
